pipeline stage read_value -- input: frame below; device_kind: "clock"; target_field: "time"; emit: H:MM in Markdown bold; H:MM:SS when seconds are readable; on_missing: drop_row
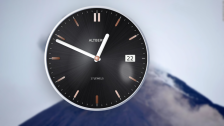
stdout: **12:49**
